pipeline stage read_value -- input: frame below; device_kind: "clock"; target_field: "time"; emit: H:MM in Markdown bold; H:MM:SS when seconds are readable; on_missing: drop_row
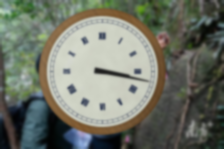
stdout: **3:17**
